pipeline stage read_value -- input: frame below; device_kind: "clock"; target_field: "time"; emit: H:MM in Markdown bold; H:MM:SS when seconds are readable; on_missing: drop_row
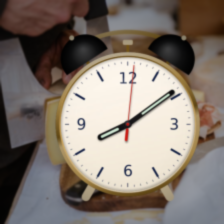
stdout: **8:09:01**
